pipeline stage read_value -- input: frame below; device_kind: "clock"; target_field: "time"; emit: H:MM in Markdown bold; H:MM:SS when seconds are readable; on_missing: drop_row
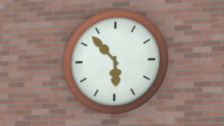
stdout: **5:53**
